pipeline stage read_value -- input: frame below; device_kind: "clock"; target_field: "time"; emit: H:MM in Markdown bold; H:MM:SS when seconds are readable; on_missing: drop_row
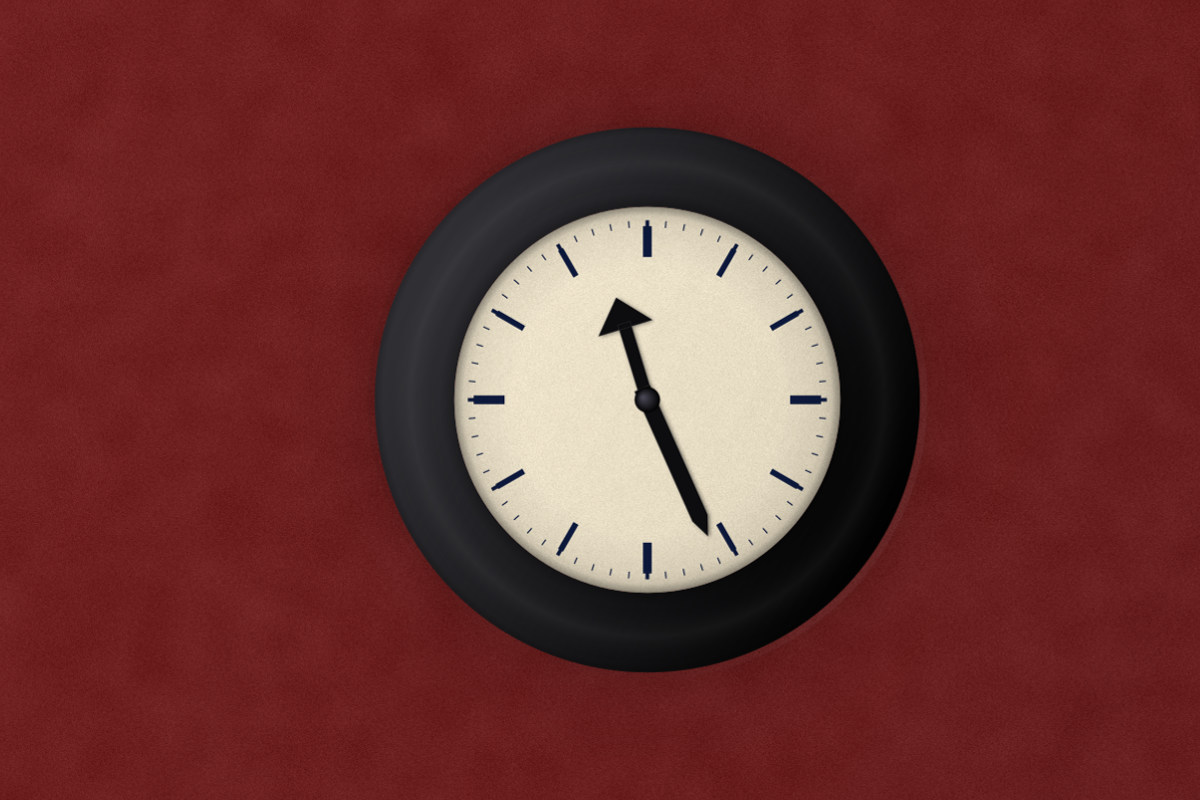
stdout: **11:26**
